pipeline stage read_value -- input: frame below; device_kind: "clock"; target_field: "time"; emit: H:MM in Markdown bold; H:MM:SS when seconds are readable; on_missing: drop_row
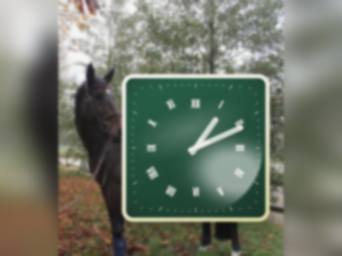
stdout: **1:11**
